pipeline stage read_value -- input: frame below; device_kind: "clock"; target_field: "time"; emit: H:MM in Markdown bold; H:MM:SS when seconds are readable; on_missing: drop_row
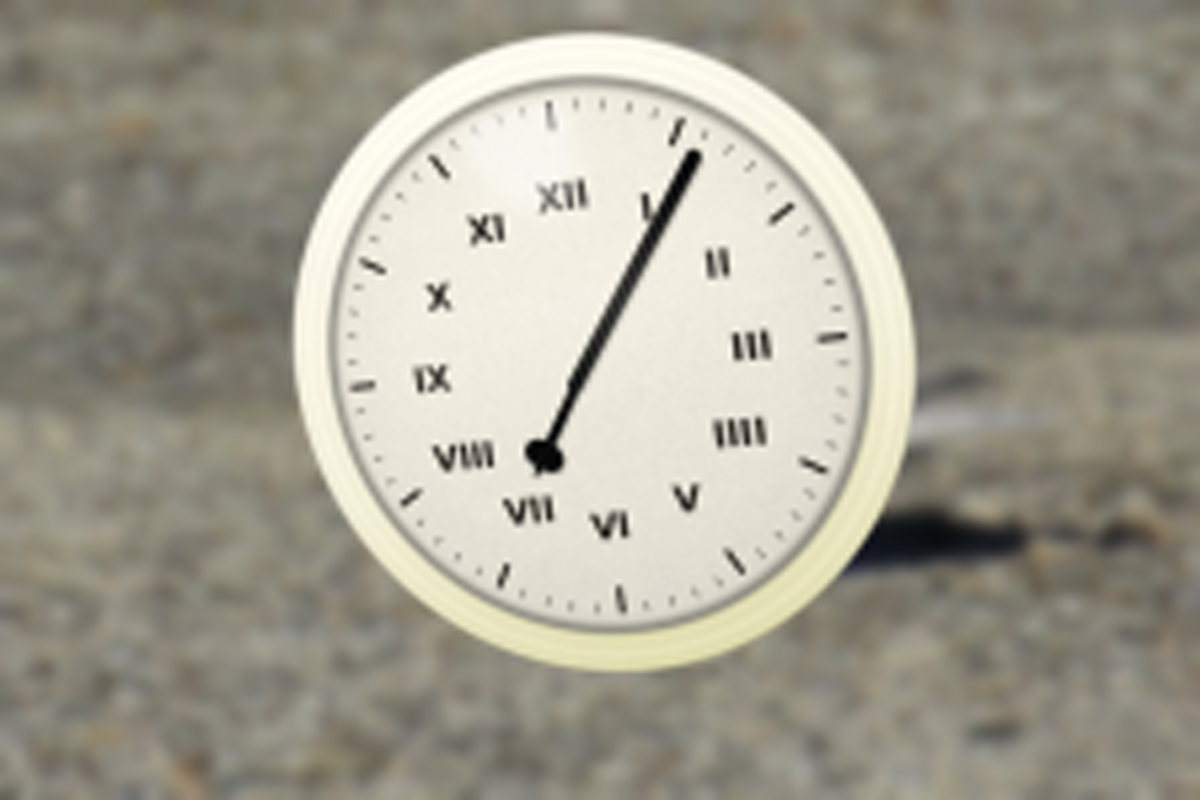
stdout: **7:06**
